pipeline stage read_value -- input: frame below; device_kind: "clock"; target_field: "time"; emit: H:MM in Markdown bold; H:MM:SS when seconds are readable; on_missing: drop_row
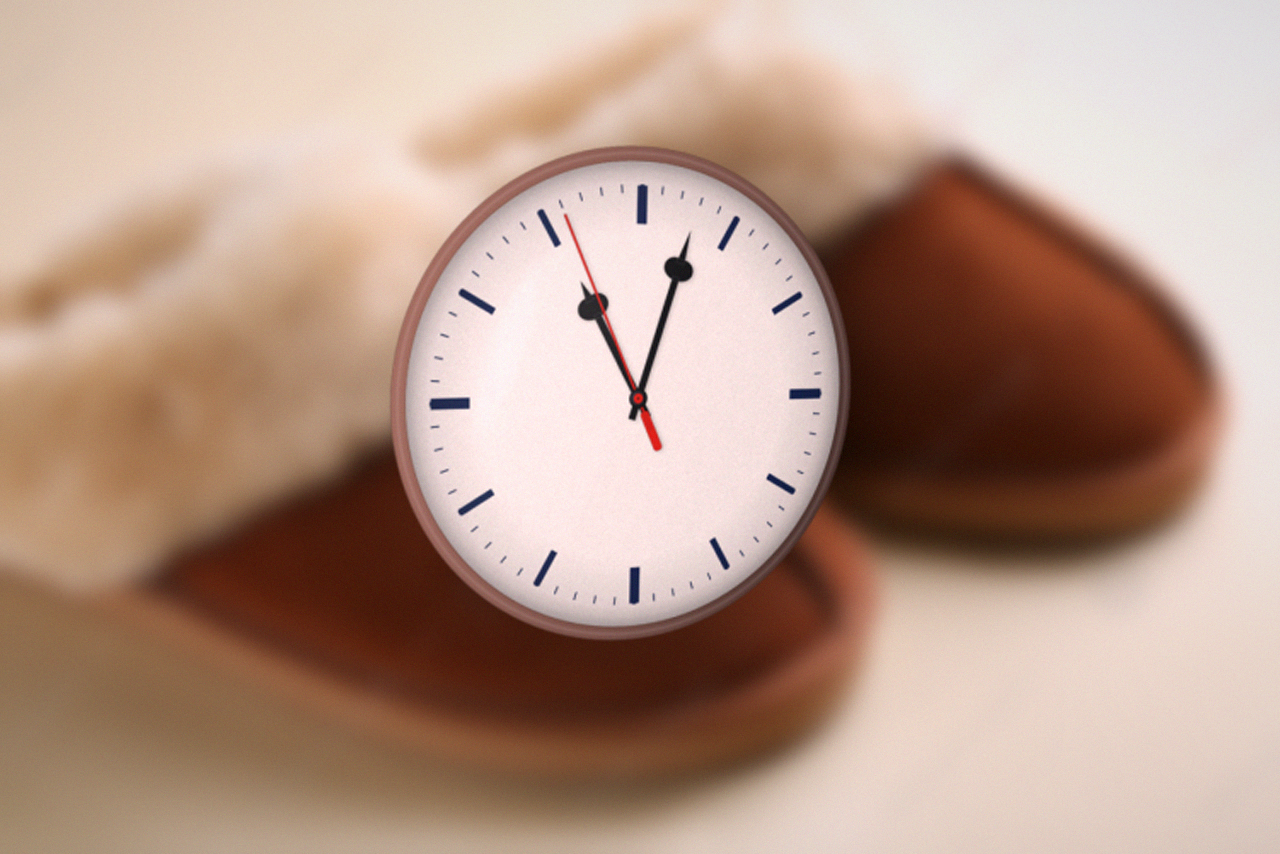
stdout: **11:02:56**
